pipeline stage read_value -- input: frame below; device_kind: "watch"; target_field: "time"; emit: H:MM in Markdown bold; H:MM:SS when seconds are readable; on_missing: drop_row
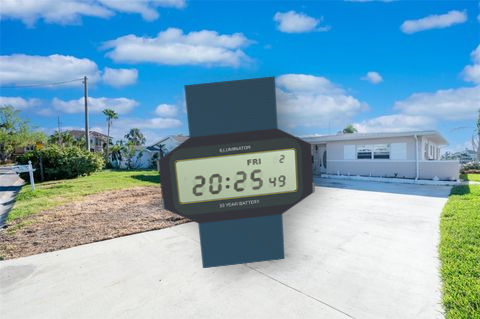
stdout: **20:25:49**
